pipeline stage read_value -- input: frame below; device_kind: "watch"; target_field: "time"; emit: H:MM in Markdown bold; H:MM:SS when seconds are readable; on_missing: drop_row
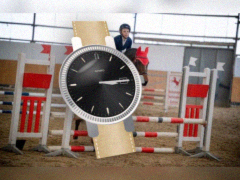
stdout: **3:15**
